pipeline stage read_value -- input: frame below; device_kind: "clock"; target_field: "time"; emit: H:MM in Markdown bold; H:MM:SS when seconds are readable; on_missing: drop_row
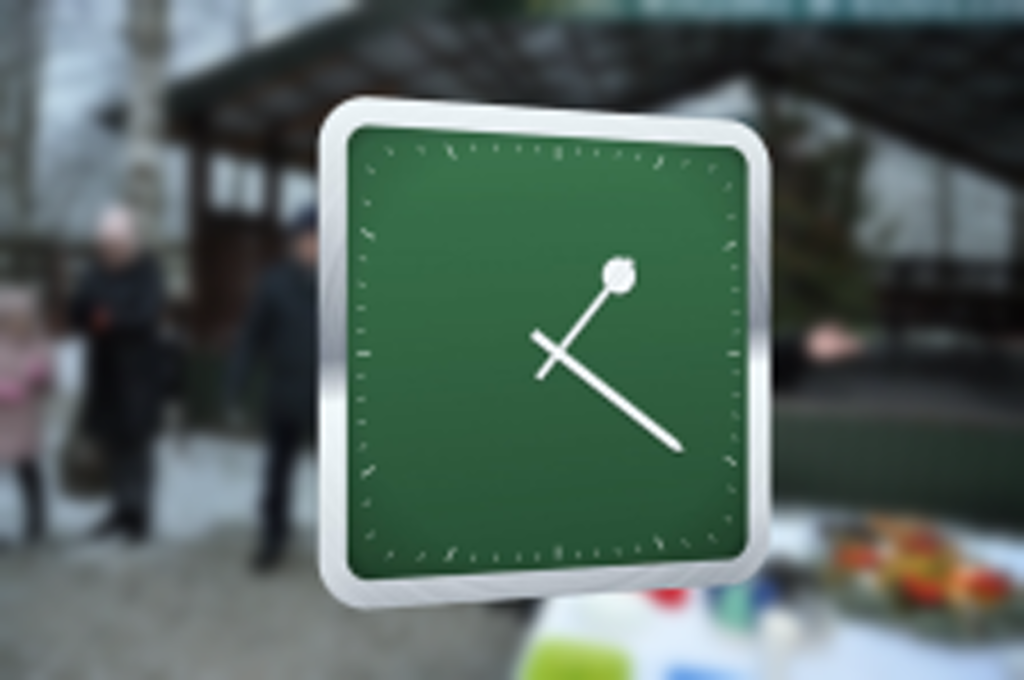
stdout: **1:21**
